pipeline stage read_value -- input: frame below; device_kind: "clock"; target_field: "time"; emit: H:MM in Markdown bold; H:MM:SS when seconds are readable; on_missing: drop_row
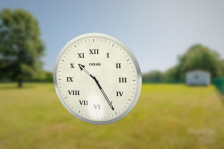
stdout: **10:25**
